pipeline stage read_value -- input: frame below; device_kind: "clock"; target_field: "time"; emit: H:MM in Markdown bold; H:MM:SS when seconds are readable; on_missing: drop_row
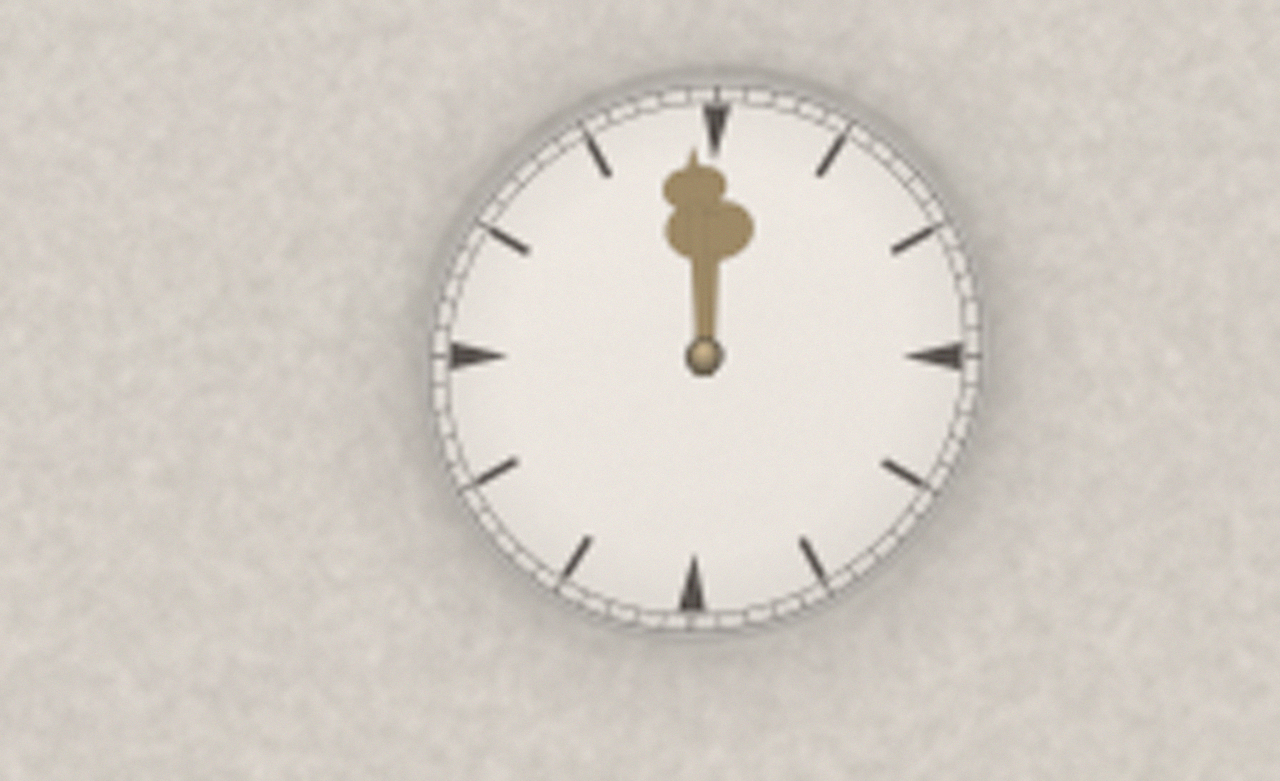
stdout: **11:59**
